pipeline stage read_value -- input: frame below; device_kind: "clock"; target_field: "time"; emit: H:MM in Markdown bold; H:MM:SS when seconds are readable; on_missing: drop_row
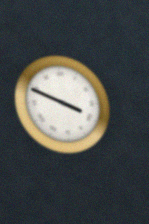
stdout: **3:49**
